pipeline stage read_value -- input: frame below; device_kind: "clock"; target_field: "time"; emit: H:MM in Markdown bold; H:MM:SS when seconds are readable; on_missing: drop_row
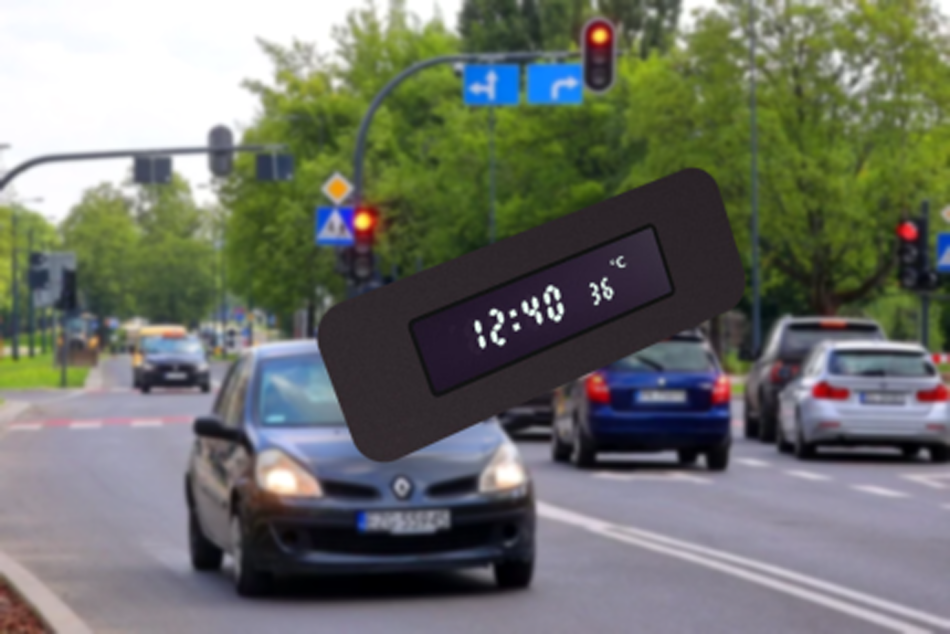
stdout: **12:40**
